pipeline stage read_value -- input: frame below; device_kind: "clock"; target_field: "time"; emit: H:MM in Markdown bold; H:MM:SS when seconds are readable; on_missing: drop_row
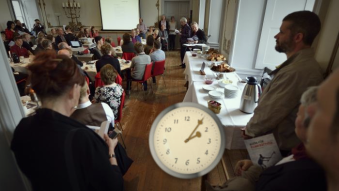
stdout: **2:06**
